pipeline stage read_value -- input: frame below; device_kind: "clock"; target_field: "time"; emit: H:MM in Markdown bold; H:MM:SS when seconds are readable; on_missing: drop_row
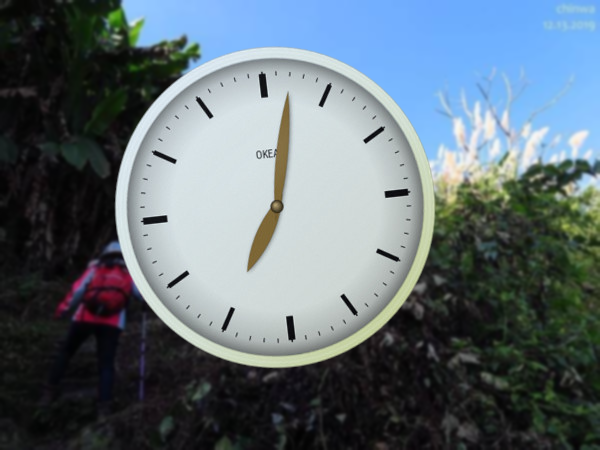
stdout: **7:02**
